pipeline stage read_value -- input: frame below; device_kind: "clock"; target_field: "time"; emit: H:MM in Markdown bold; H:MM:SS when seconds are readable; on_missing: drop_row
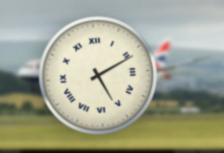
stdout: **5:11**
